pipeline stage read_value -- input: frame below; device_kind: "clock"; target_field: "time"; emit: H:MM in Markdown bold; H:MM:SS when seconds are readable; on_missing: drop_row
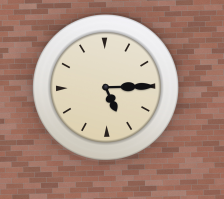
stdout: **5:15**
